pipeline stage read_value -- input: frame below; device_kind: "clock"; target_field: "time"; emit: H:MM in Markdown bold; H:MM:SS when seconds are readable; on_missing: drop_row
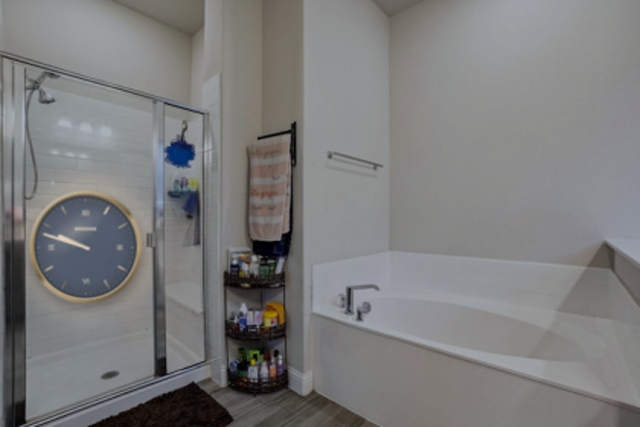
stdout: **9:48**
